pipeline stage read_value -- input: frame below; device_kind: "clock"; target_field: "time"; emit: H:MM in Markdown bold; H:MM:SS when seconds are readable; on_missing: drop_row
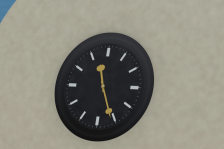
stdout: **11:26**
